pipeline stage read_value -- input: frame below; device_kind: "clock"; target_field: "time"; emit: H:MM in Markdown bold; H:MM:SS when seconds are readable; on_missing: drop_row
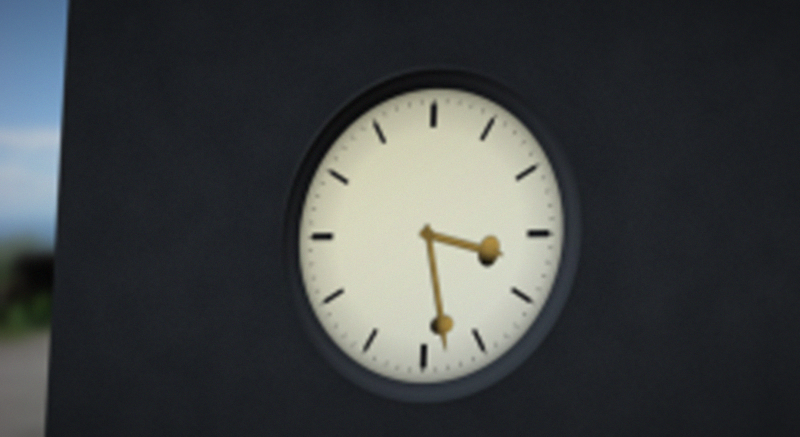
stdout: **3:28**
